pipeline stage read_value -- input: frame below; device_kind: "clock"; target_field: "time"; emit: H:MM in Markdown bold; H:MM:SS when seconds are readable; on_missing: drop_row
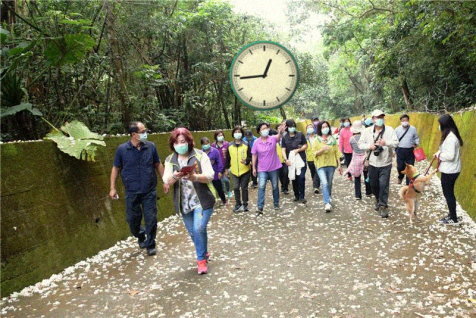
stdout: **12:44**
